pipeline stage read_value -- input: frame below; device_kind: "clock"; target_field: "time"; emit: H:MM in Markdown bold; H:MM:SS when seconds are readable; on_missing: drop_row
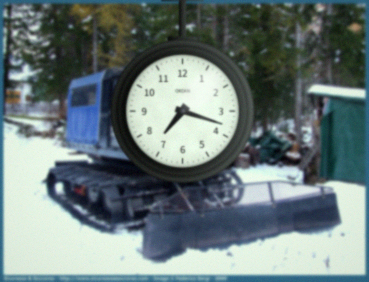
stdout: **7:18**
